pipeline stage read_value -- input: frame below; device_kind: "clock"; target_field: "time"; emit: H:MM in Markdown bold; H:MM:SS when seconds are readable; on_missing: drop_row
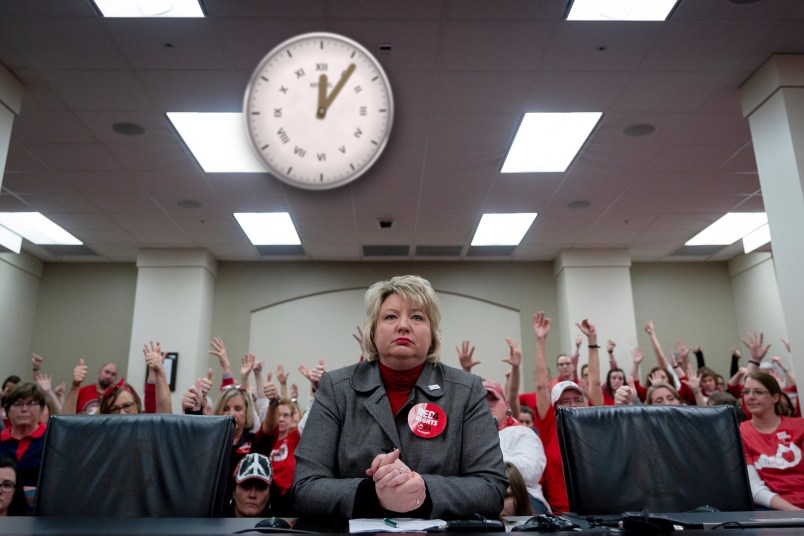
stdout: **12:06**
